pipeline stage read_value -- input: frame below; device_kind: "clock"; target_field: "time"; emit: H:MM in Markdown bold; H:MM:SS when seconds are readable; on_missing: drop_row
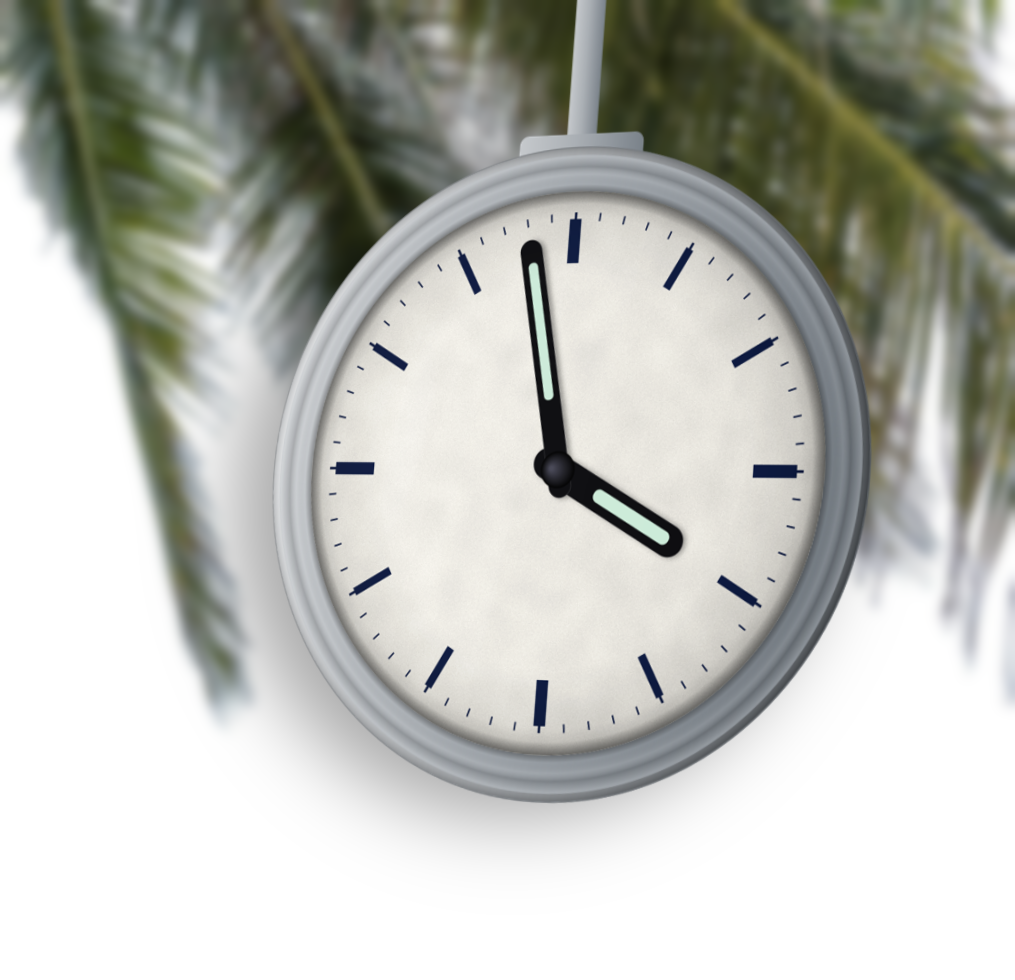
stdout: **3:58**
